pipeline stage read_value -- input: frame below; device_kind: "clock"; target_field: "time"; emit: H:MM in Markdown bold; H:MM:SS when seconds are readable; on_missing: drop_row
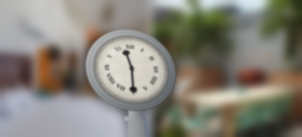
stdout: **11:30**
